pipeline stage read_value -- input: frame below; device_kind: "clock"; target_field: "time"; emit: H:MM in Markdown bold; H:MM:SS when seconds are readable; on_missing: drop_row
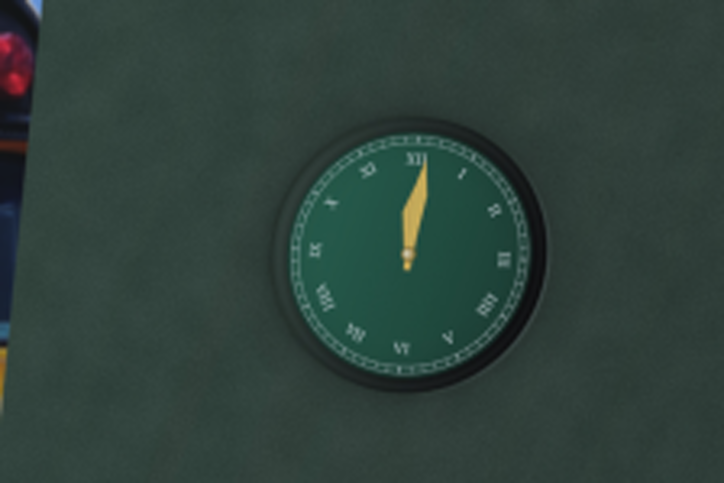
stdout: **12:01**
